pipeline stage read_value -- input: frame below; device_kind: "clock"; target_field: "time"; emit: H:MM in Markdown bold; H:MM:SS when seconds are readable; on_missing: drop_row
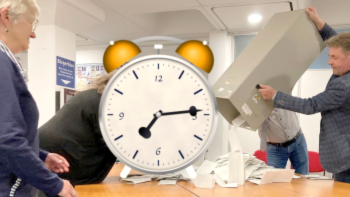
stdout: **7:14**
